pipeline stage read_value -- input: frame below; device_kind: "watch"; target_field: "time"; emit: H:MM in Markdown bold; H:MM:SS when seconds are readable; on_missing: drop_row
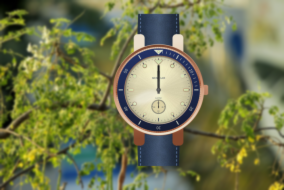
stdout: **12:00**
